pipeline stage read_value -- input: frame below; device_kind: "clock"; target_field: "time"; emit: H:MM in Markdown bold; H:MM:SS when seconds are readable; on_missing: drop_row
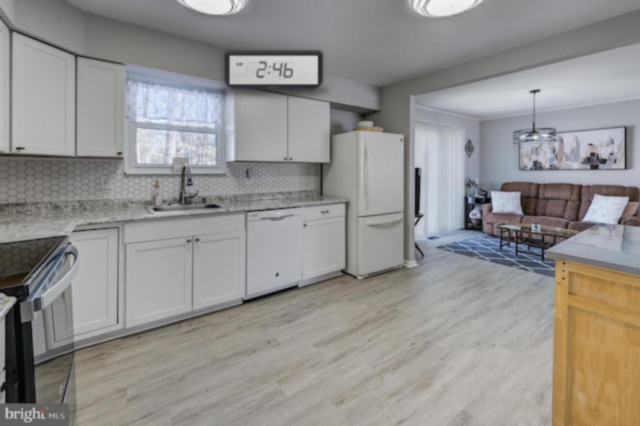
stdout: **2:46**
